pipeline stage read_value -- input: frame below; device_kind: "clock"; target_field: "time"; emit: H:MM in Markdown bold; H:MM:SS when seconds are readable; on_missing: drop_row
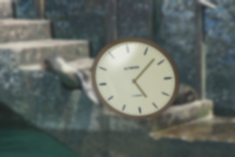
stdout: **5:08**
